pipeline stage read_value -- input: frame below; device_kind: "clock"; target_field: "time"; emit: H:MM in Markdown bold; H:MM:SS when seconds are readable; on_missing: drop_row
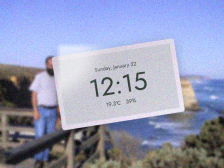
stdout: **12:15**
